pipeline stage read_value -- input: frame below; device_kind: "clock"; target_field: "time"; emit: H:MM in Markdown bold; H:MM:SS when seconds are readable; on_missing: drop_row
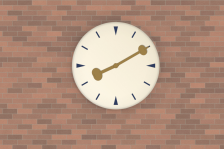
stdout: **8:10**
